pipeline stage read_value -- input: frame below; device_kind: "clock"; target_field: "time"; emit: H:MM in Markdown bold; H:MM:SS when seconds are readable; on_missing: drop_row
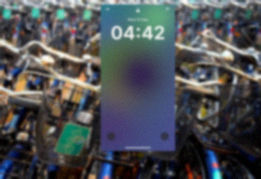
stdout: **4:42**
